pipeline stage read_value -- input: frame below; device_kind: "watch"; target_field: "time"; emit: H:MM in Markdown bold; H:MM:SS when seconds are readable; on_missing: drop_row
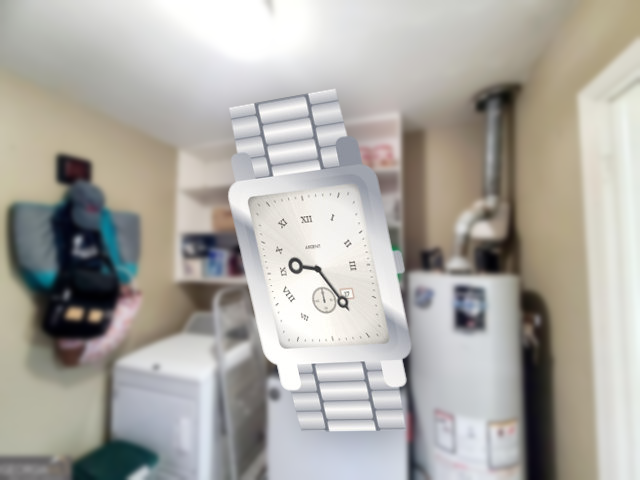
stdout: **9:25**
